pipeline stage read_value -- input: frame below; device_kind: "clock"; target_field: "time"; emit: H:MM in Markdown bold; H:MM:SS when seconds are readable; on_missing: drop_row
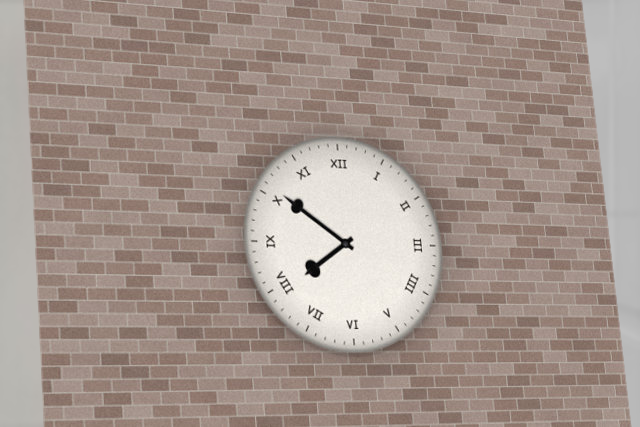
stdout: **7:51**
